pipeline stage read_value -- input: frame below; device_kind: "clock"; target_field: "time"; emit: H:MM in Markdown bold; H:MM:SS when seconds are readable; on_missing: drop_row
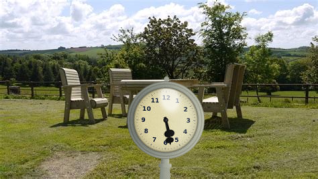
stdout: **5:28**
